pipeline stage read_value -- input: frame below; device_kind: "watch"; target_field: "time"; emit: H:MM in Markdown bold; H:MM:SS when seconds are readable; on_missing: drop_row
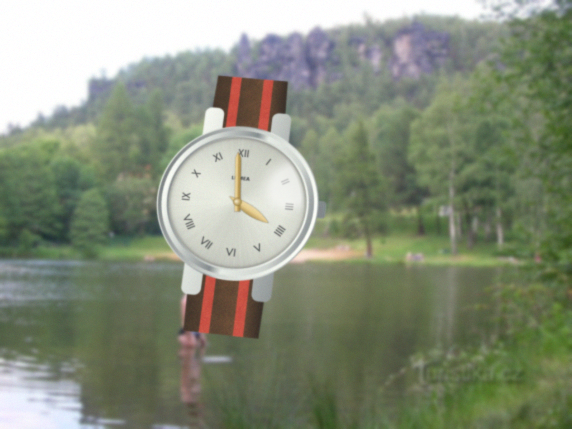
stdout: **3:59**
